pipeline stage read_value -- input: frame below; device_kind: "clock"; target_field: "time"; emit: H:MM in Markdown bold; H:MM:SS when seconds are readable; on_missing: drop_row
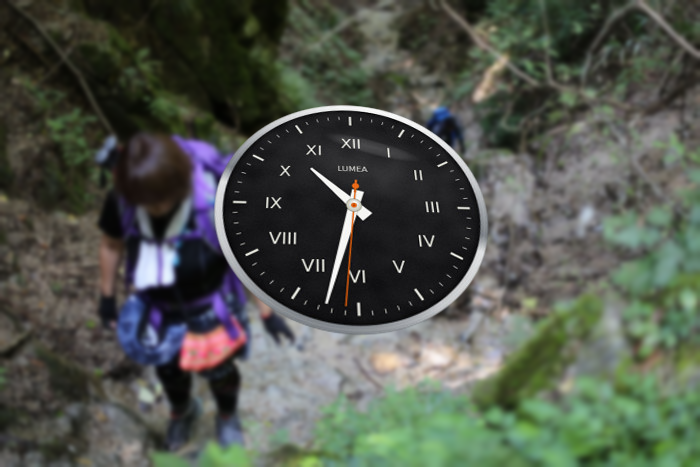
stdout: **10:32:31**
